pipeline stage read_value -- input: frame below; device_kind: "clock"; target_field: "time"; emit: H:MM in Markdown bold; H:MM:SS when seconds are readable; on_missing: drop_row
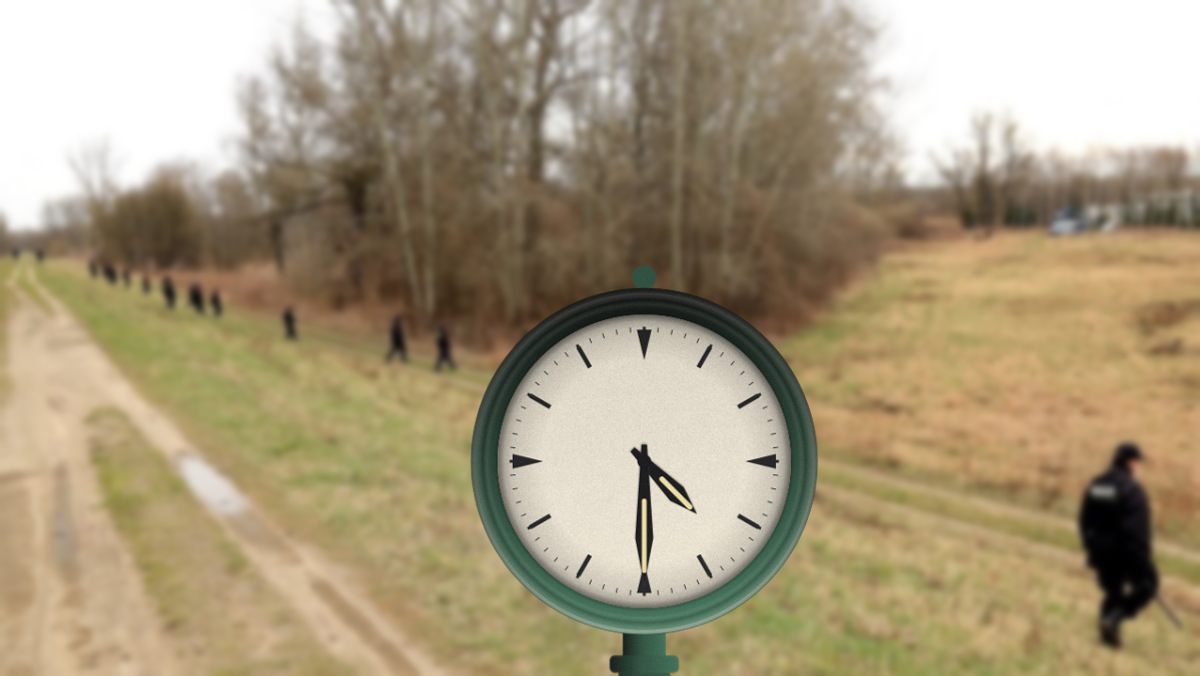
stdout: **4:30**
